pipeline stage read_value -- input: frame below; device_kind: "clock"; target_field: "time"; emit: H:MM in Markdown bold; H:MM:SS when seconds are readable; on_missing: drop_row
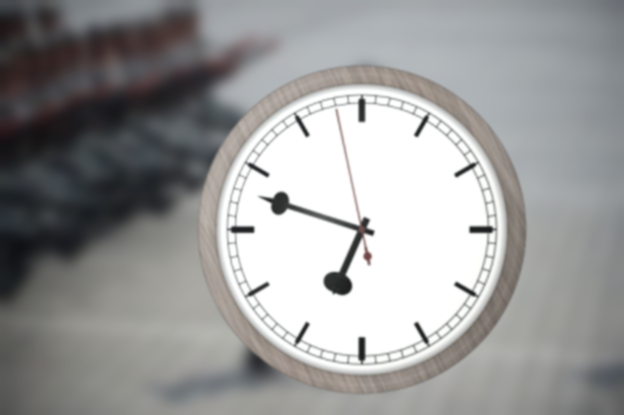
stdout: **6:47:58**
